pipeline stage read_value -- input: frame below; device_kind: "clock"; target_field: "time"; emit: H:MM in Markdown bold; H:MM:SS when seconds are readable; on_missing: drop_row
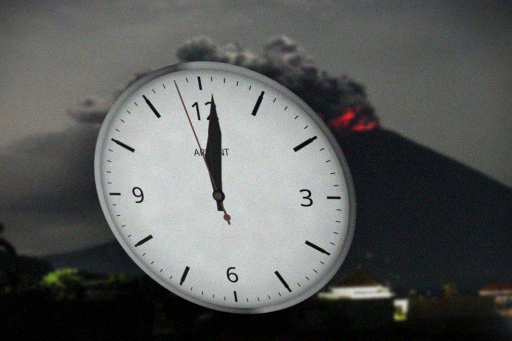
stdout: **12:00:58**
